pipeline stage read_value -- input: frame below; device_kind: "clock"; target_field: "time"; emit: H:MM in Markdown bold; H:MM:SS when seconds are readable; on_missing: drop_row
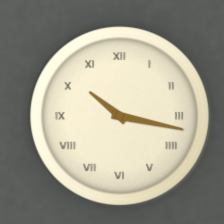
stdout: **10:17**
